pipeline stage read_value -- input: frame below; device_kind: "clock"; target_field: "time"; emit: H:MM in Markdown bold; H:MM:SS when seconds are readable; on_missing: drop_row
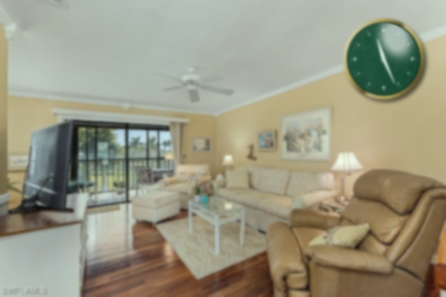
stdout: **11:26**
